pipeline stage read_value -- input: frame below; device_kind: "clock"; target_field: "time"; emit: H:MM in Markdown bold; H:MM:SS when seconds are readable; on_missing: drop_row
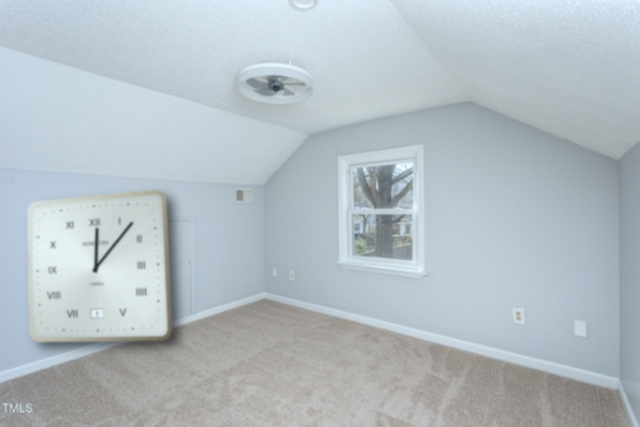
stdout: **12:07**
